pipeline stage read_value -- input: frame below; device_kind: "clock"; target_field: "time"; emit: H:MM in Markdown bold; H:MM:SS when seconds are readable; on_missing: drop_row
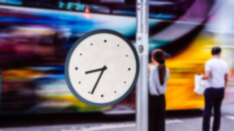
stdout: **8:34**
